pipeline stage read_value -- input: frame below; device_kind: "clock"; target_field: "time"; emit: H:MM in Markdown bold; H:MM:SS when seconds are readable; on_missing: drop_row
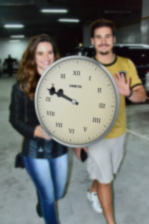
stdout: **9:48**
